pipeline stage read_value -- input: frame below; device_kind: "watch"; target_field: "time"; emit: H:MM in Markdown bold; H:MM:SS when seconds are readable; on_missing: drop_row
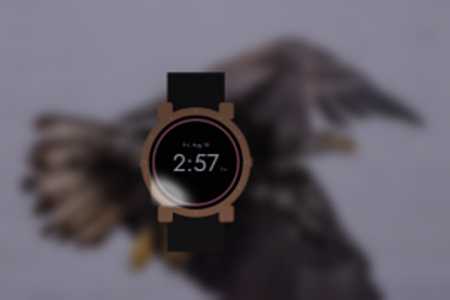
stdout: **2:57**
